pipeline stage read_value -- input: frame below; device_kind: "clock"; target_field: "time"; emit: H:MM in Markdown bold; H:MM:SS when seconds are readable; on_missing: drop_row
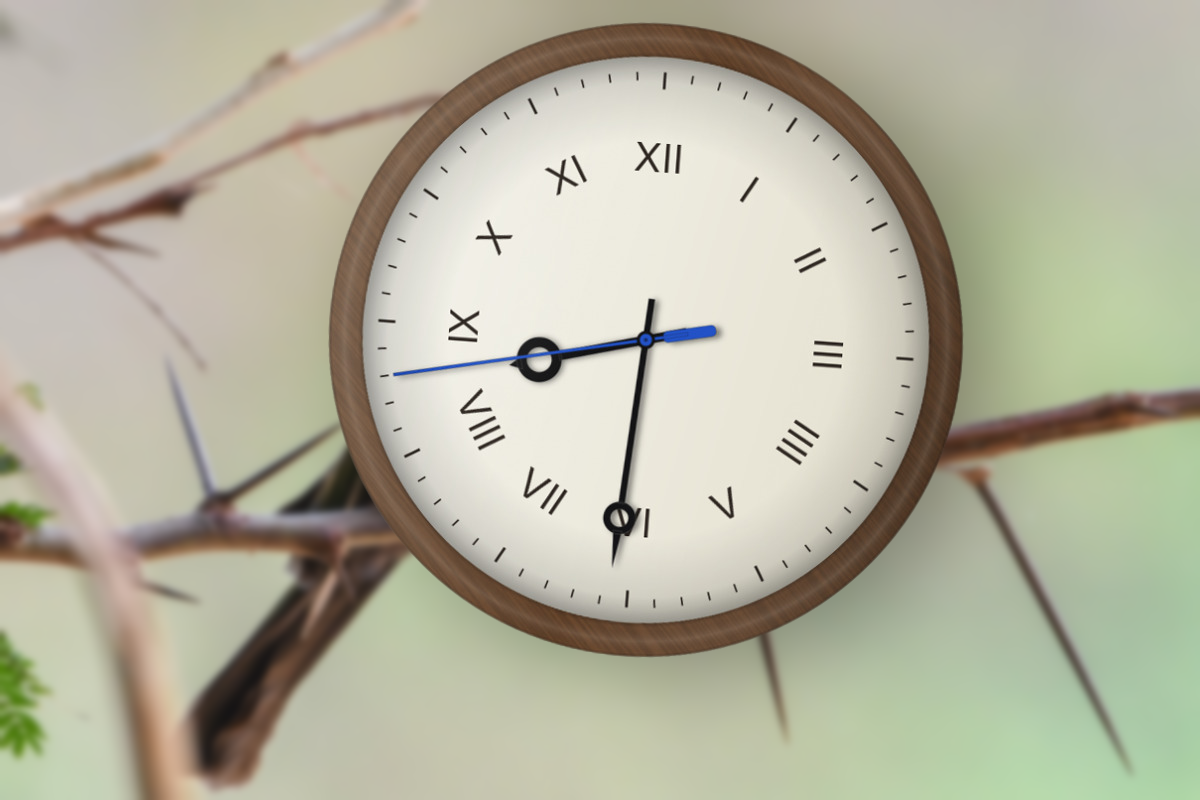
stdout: **8:30:43**
